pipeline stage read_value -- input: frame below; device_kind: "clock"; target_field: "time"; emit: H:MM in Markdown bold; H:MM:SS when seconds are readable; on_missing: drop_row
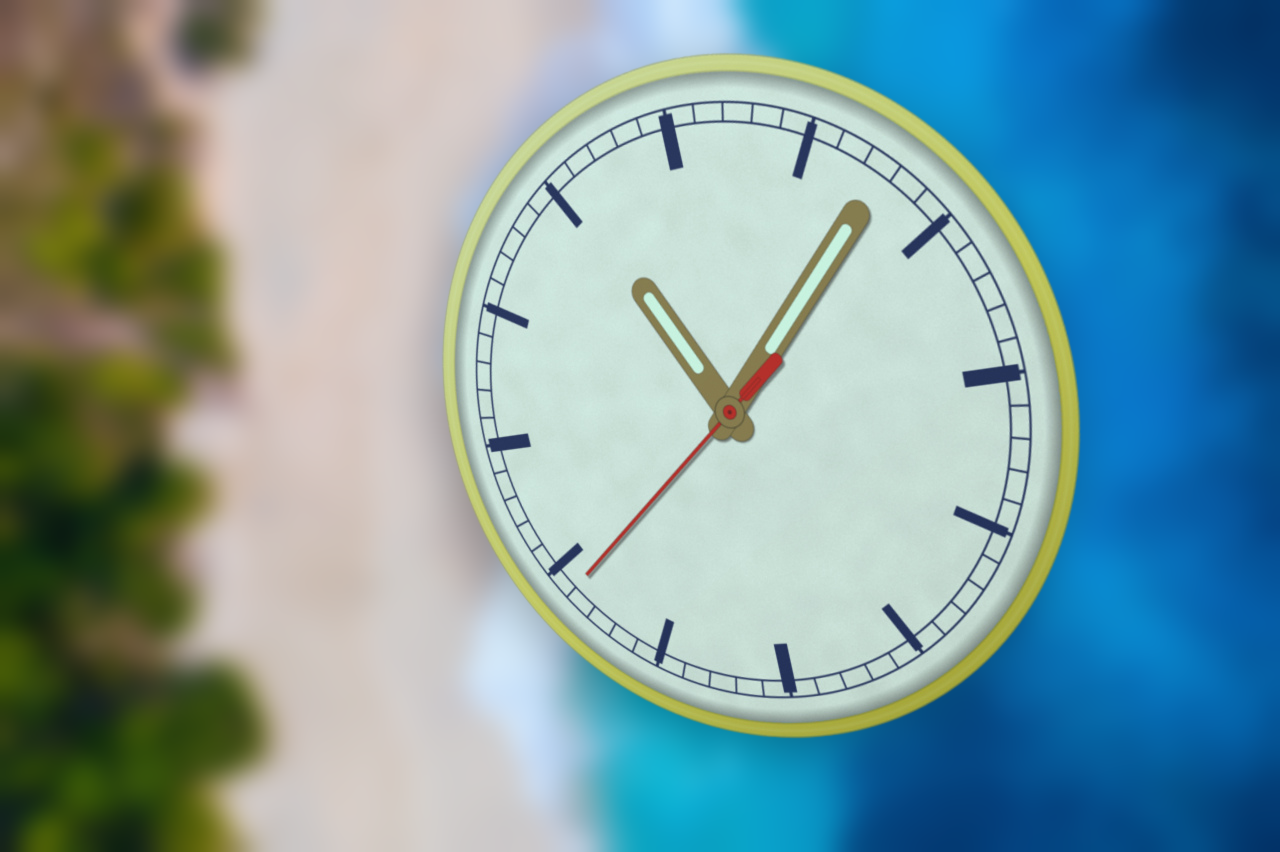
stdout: **11:07:39**
